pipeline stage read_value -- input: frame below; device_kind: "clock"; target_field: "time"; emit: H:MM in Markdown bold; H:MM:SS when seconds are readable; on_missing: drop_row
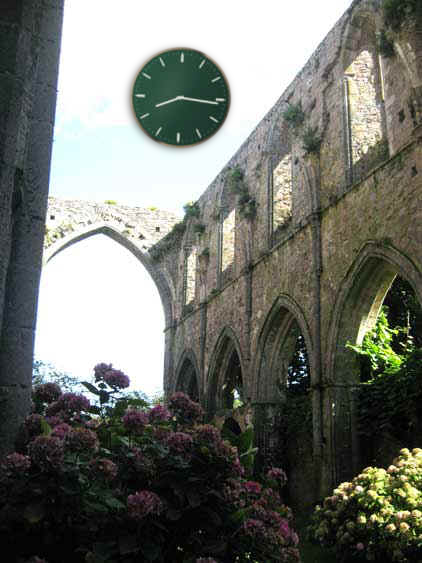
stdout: **8:16**
